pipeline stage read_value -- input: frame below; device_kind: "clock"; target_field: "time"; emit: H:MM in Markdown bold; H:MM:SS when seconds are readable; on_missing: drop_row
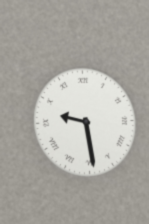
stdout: **9:29**
